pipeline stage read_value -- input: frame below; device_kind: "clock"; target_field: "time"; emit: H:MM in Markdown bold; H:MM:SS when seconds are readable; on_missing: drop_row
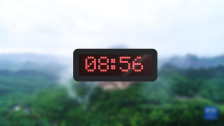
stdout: **8:56**
